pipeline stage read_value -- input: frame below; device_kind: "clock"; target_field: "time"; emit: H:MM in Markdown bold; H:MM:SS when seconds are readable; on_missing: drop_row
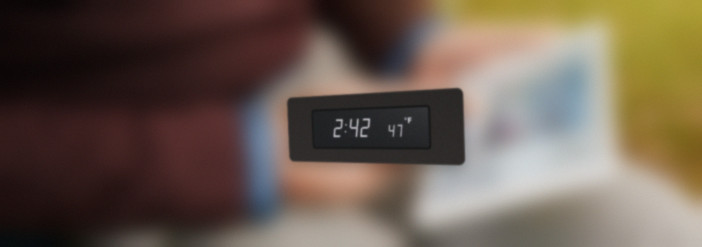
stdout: **2:42**
